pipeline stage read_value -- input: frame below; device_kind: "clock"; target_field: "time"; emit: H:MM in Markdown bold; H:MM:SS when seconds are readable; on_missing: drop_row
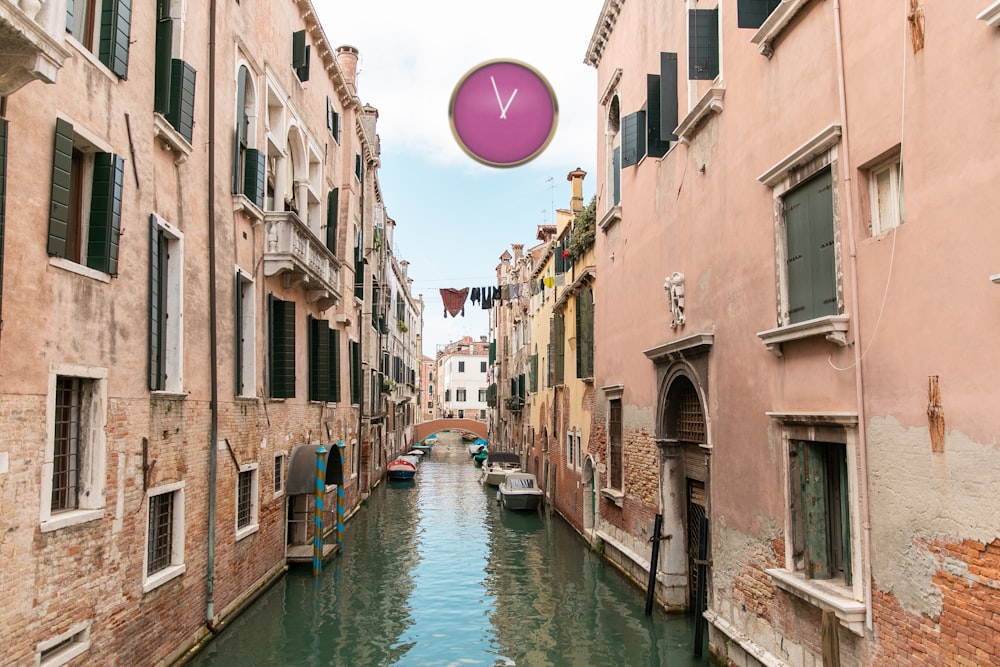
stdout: **12:57**
